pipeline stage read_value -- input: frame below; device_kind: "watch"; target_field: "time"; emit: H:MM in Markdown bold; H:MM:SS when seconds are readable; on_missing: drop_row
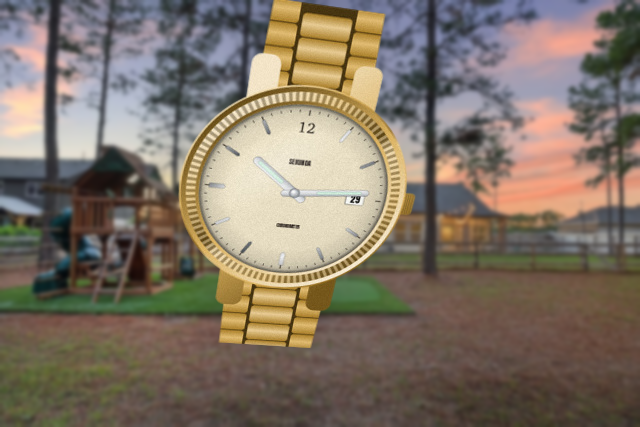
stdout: **10:14**
